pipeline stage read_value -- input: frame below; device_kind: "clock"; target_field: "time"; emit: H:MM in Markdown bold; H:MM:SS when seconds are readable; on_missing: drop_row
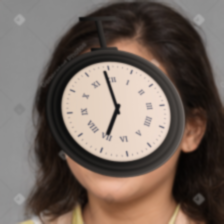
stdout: **6:59**
